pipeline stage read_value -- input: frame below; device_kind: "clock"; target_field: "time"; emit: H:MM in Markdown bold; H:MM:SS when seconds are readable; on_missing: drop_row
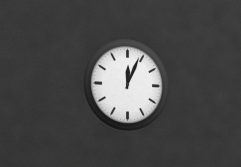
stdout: **12:04**
